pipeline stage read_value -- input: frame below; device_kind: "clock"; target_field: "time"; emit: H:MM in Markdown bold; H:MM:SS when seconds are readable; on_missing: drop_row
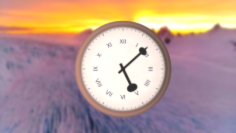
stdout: **5:08**
